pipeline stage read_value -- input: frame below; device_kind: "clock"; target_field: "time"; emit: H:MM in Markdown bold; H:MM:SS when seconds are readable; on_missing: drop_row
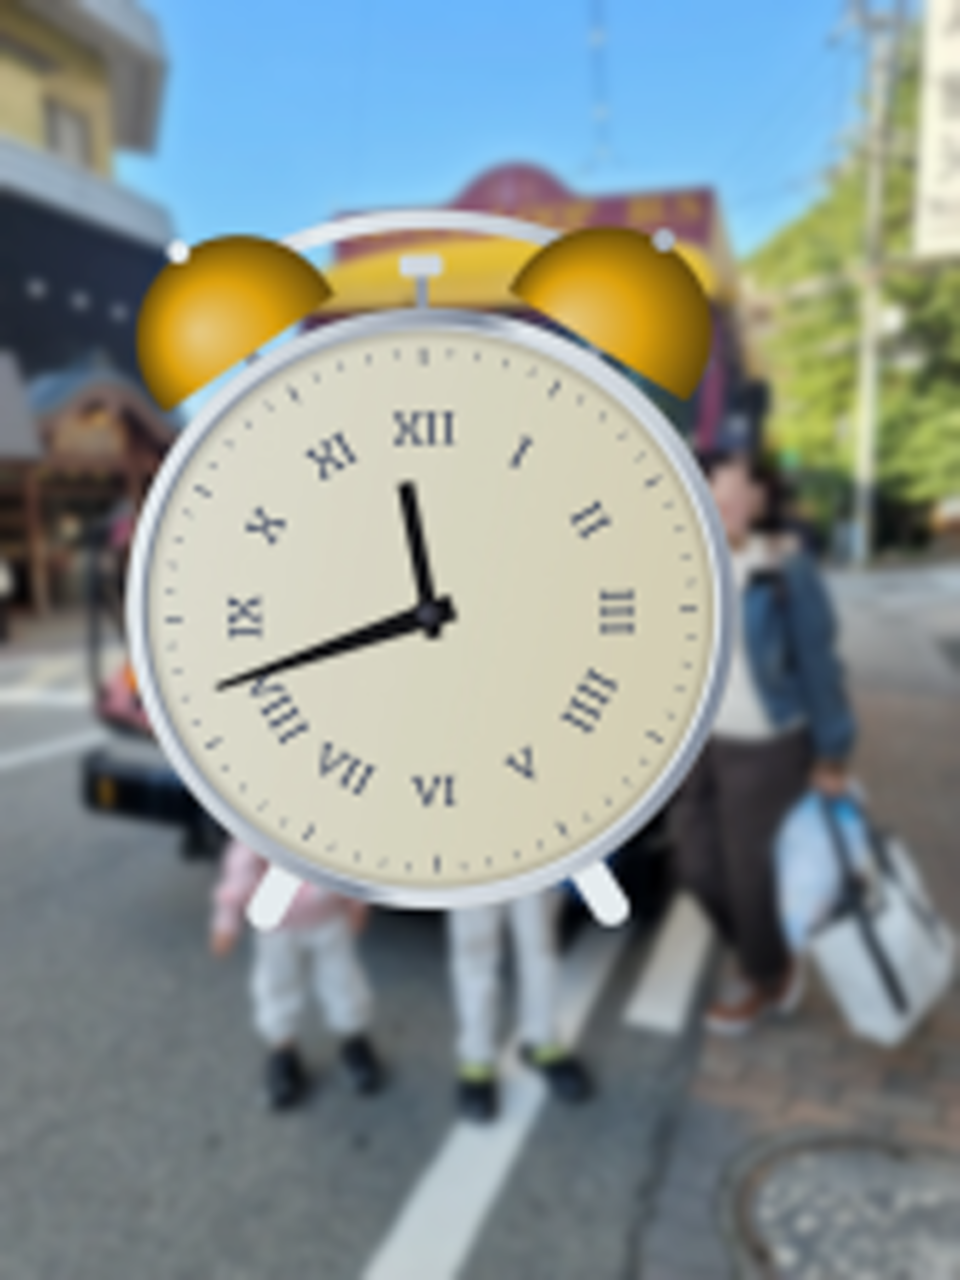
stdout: **11:42**
